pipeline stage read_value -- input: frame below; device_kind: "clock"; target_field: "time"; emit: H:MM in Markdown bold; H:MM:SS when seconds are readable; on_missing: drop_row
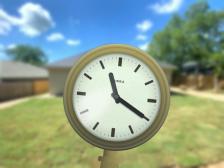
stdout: **11:20**
